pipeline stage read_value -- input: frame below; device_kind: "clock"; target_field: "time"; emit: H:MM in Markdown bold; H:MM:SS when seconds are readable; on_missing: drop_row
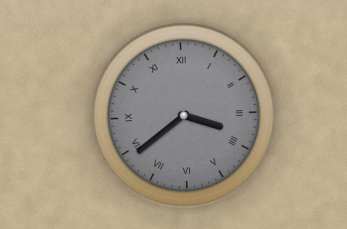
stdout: **3:39**
